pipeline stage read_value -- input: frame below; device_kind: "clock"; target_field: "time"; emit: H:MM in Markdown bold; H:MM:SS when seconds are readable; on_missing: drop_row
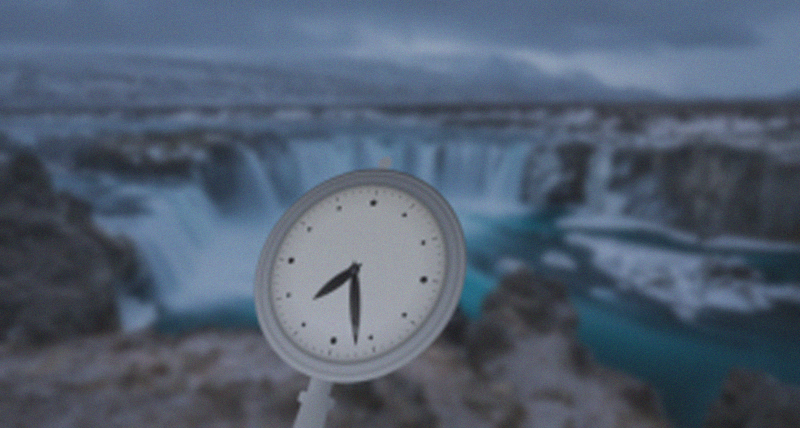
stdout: **7:27**
